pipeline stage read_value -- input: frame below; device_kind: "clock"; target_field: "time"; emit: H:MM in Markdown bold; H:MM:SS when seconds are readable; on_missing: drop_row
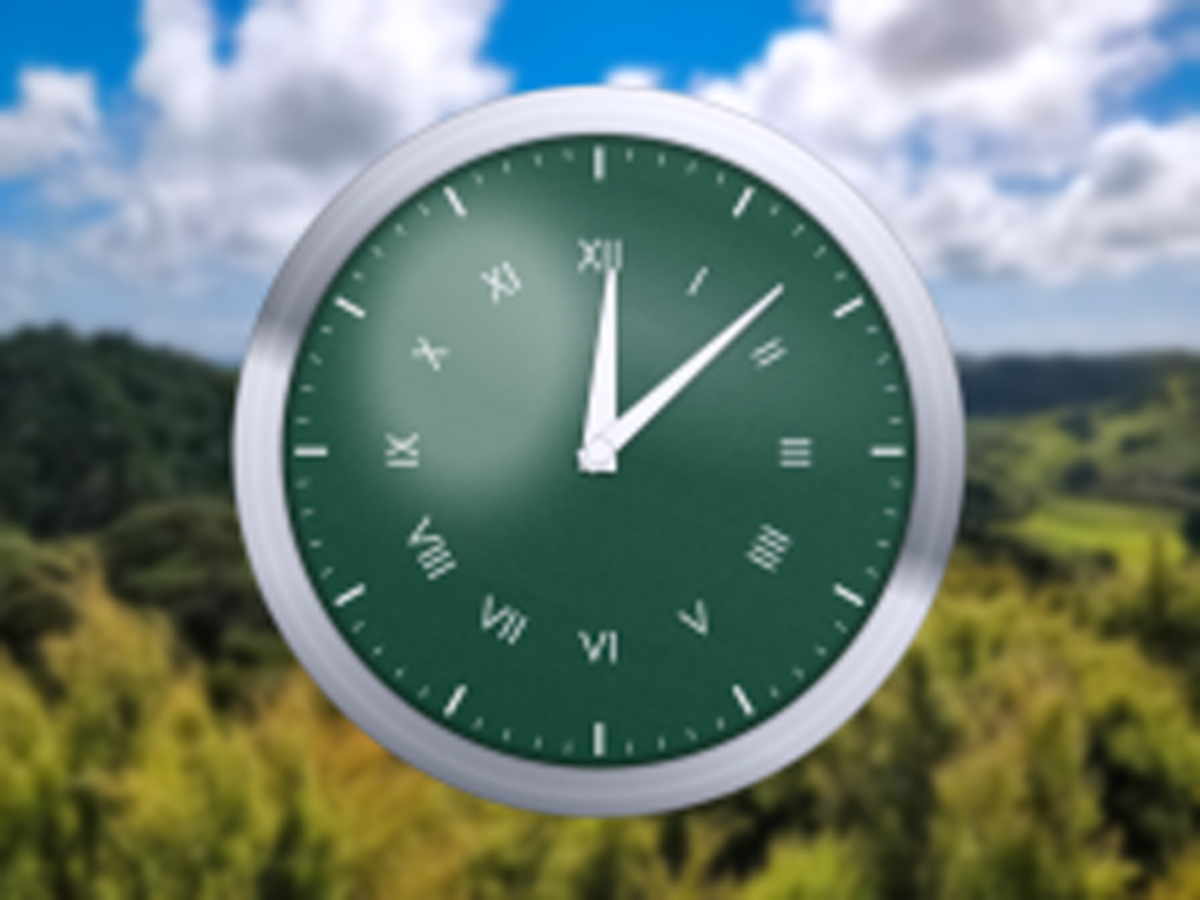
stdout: **12:08**
